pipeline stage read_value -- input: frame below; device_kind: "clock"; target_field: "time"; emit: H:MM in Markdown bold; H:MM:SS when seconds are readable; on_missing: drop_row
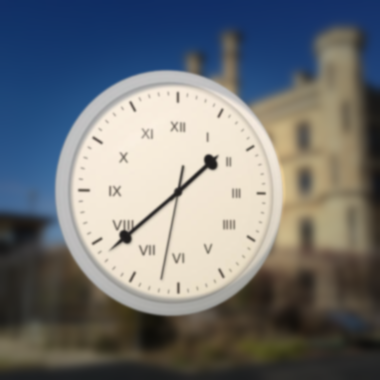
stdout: **1:38:32**
